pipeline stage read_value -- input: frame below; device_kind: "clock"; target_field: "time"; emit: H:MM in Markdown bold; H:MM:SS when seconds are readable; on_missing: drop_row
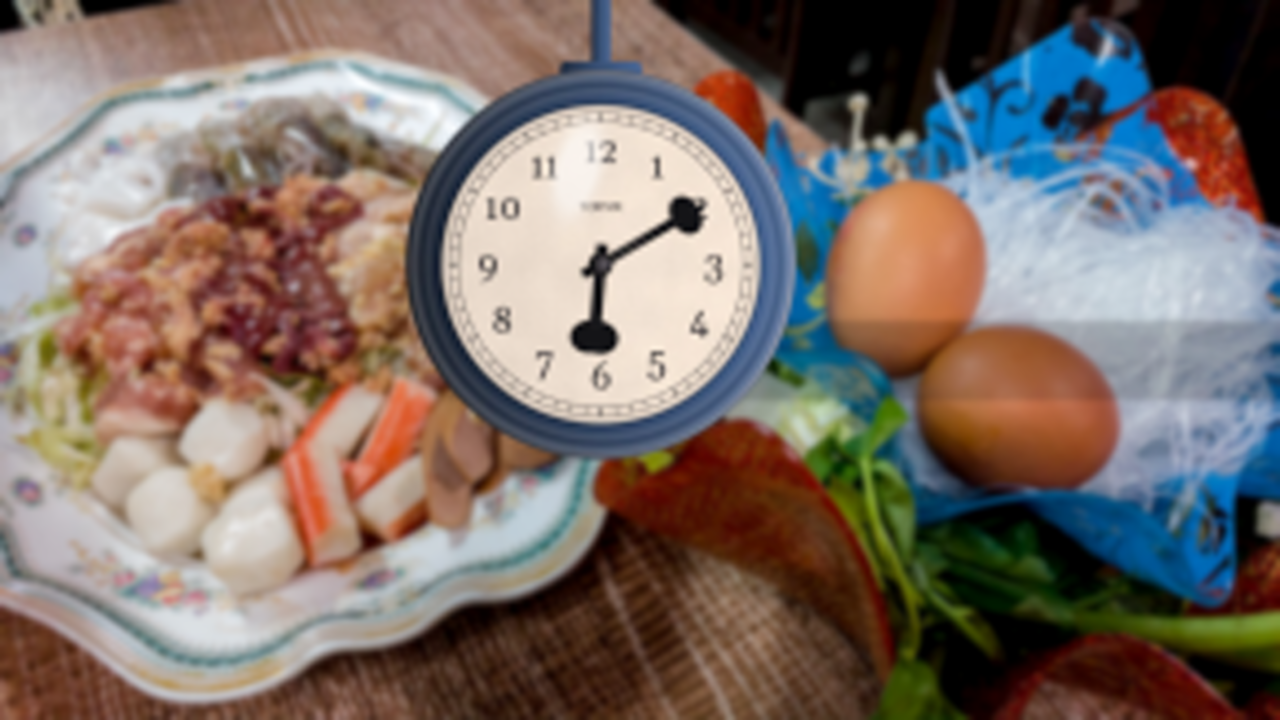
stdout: **6:10**
